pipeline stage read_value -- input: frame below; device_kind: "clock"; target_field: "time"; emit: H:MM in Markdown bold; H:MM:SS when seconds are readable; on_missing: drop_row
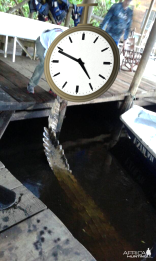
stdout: **4:49**
